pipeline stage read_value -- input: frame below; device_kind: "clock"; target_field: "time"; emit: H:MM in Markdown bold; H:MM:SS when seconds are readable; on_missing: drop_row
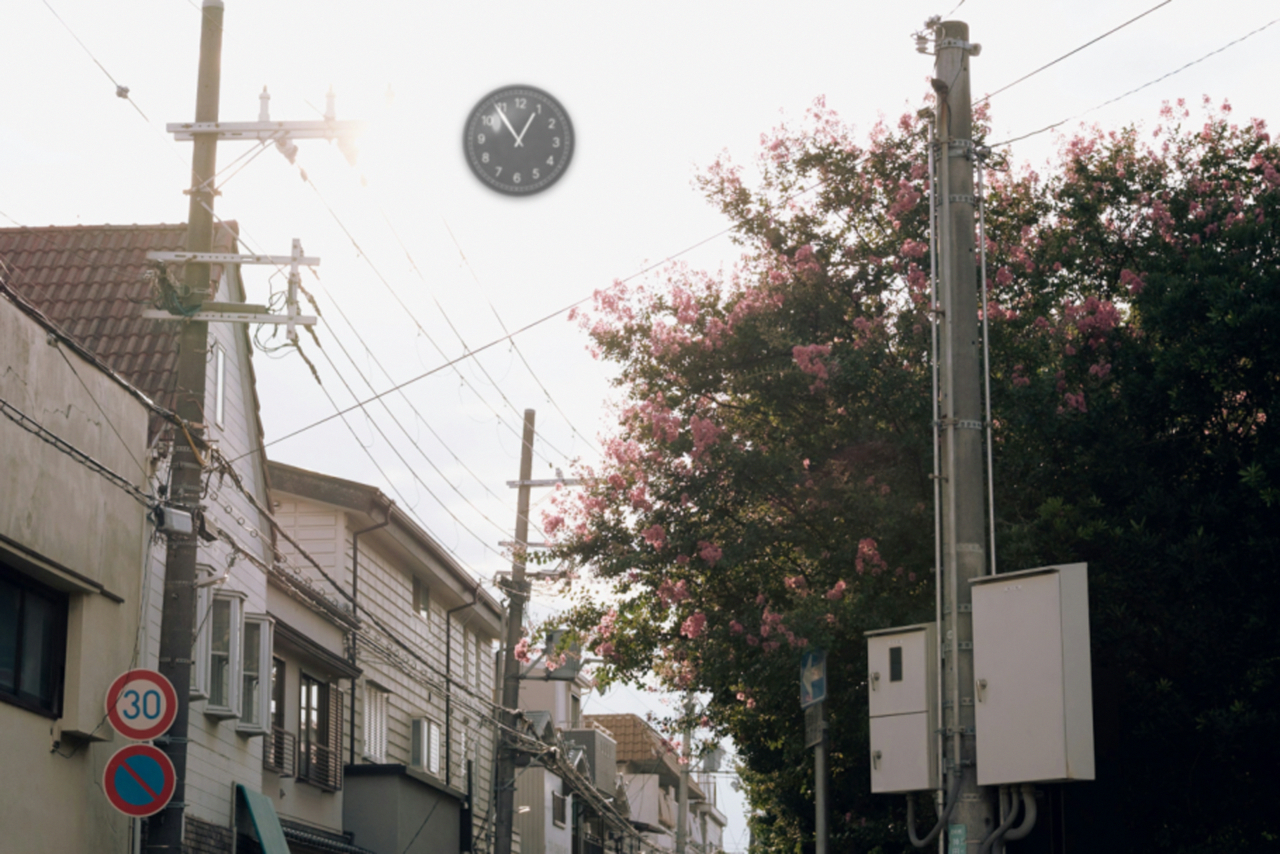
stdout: **12:54**
